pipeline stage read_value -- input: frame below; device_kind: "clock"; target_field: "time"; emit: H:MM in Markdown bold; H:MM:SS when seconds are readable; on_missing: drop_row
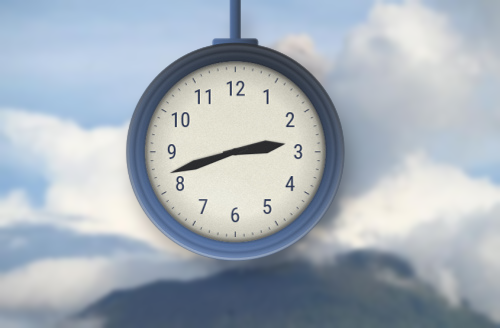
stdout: **2:42**
